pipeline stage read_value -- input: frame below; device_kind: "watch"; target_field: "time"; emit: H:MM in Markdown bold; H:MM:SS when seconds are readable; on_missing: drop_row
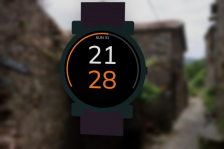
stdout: **21:28**
